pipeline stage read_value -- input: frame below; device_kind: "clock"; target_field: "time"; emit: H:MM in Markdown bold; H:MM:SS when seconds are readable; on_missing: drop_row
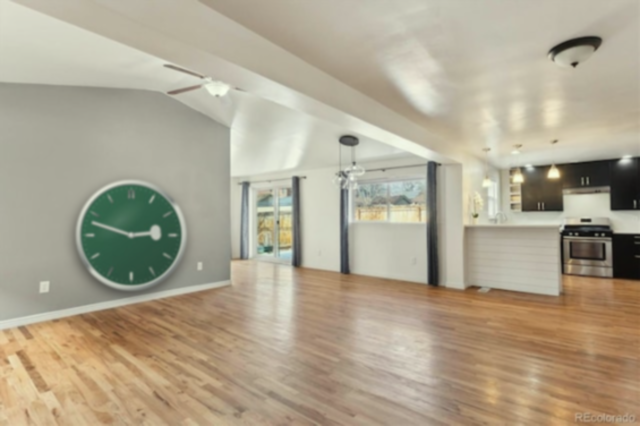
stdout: **2:48**
